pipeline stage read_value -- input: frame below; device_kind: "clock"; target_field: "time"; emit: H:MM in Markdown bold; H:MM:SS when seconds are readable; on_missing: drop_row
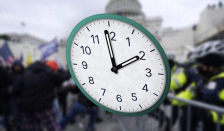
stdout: **1:59**
